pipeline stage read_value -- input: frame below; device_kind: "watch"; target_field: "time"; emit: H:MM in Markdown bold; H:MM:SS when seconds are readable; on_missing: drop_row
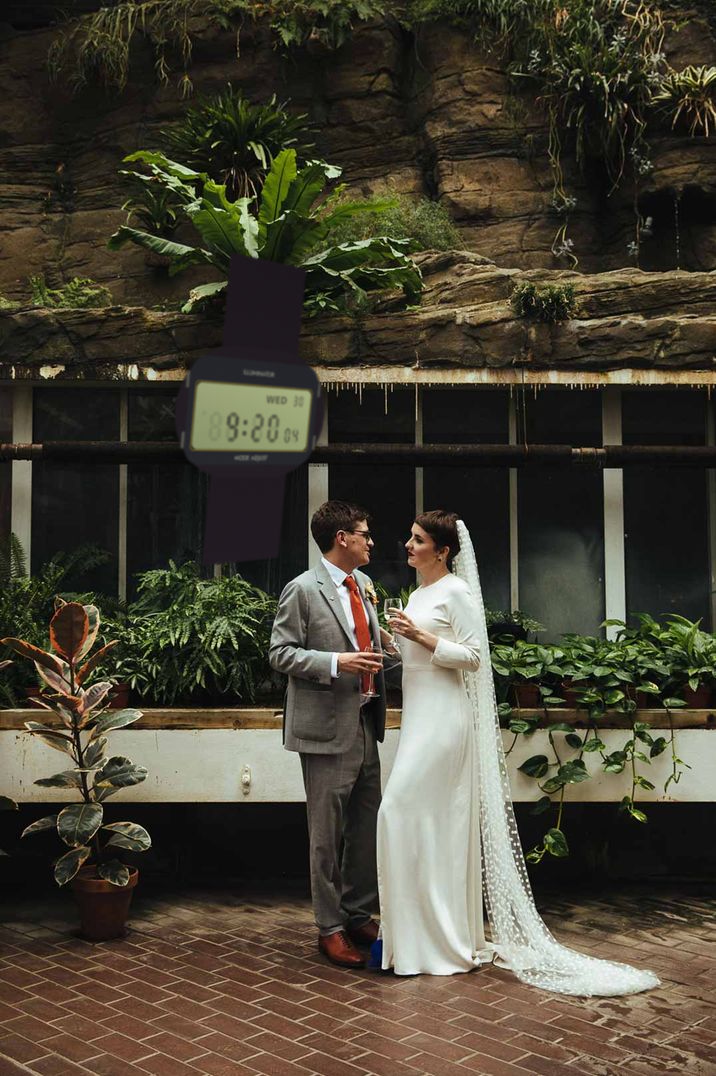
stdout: **9:20:04**
